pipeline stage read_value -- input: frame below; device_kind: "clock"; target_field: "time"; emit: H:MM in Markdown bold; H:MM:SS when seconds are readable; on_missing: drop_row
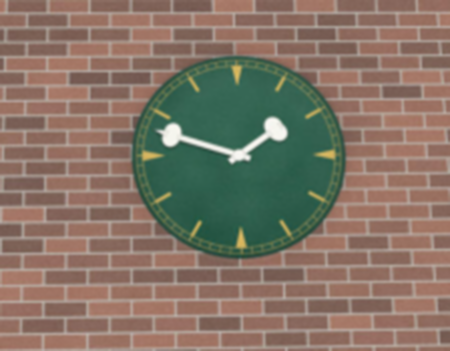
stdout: **1:48**
